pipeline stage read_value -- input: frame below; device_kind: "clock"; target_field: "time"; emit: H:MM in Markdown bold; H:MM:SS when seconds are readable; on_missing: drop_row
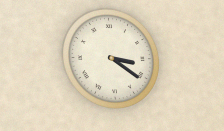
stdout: **3:21**
